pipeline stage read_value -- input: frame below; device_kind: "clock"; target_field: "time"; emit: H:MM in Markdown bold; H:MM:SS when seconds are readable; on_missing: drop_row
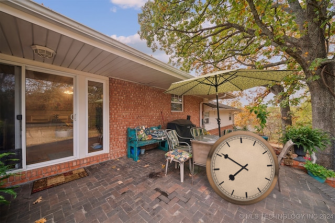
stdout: **7:51**
